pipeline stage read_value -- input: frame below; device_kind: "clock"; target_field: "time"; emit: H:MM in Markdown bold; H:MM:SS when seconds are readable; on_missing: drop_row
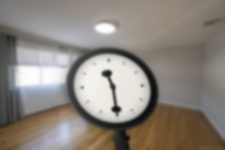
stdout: **11:30**
